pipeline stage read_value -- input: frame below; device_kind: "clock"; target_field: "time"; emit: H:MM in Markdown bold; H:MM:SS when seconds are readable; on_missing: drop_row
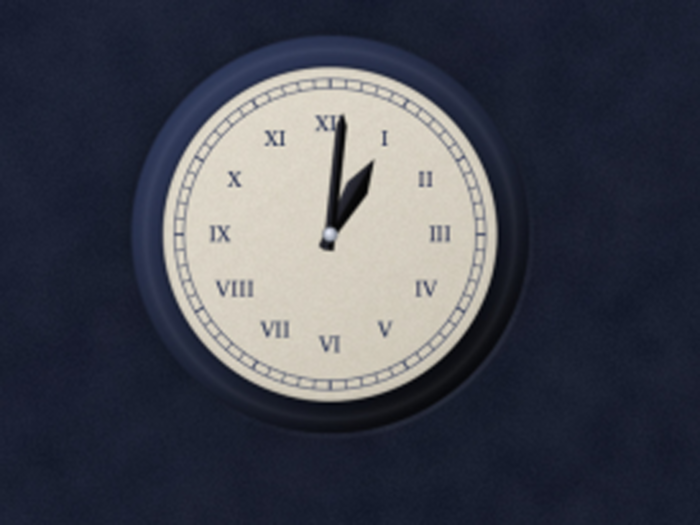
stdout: **1:01**
